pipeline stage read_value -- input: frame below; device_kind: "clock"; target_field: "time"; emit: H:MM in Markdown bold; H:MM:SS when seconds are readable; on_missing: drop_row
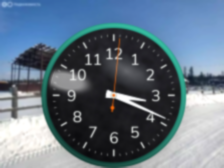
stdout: **3:19:01**
